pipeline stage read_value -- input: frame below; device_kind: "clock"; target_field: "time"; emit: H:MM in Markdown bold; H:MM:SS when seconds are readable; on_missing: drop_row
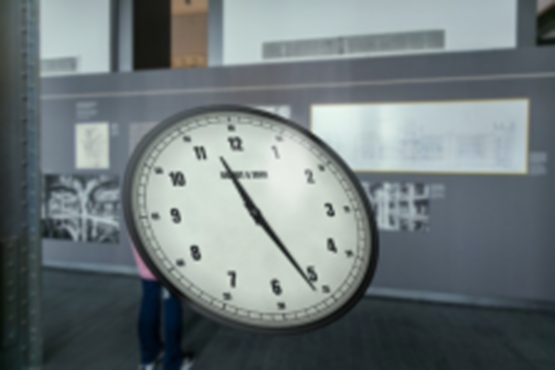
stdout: **11:26**
